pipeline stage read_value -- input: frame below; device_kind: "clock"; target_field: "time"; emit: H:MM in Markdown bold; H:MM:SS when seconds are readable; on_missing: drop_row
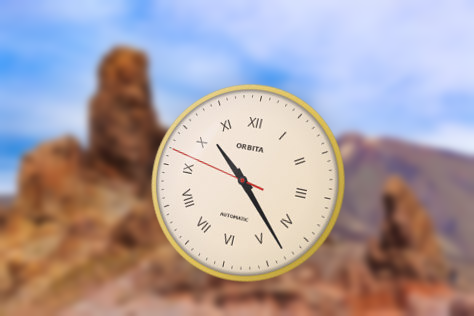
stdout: **10:22:47**
